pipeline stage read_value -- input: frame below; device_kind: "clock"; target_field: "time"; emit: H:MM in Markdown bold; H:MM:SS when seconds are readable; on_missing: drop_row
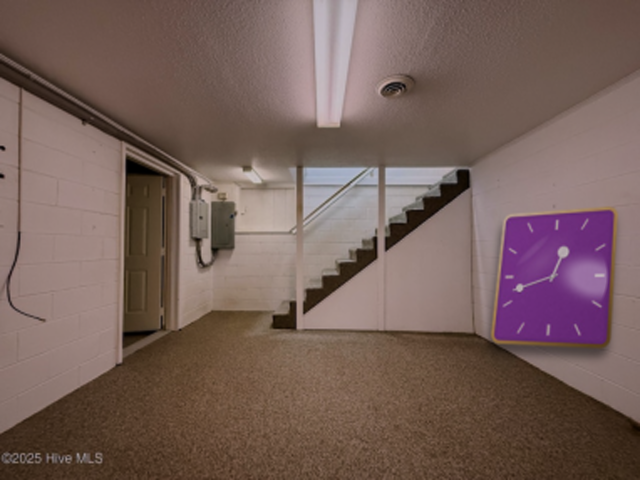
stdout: **12:42**
